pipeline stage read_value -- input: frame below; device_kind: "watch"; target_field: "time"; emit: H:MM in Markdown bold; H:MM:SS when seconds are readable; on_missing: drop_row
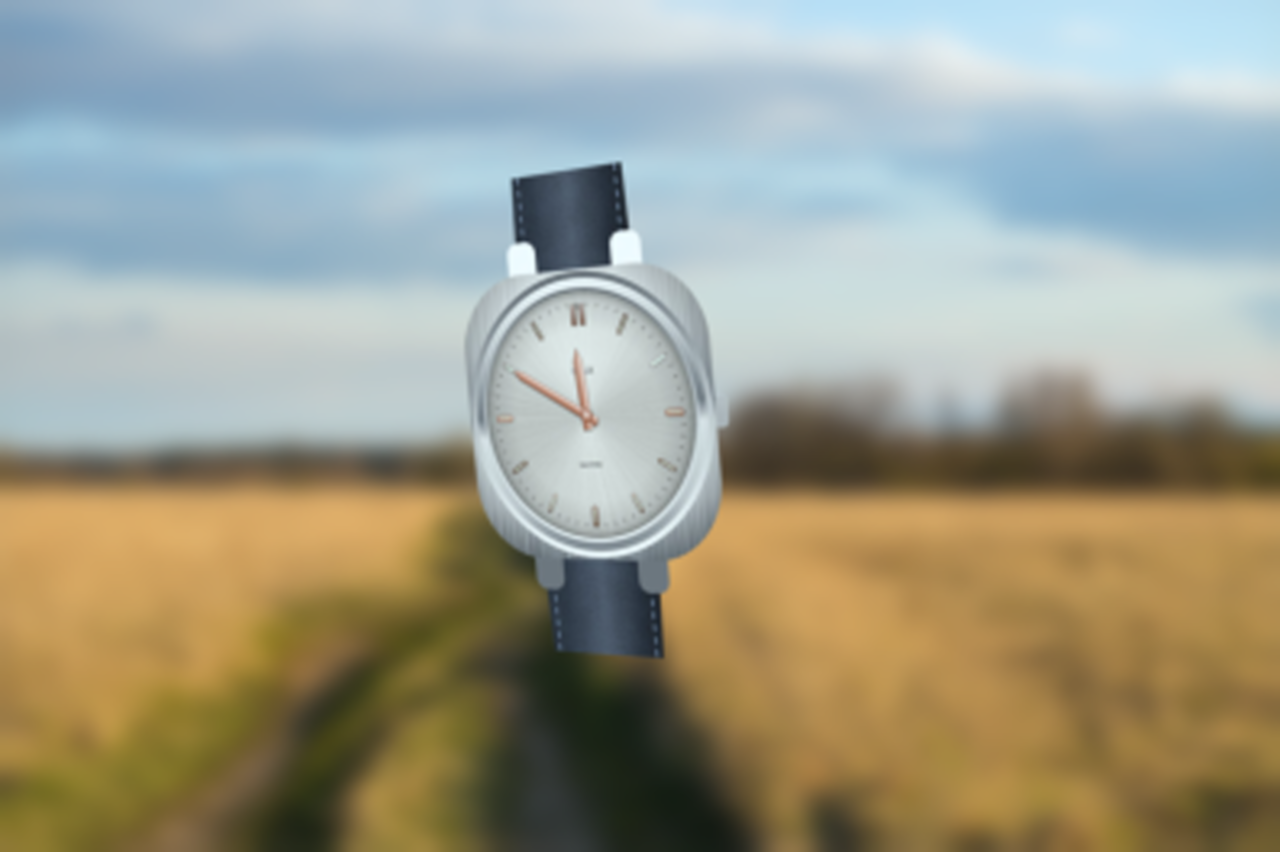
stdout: **11:50**
